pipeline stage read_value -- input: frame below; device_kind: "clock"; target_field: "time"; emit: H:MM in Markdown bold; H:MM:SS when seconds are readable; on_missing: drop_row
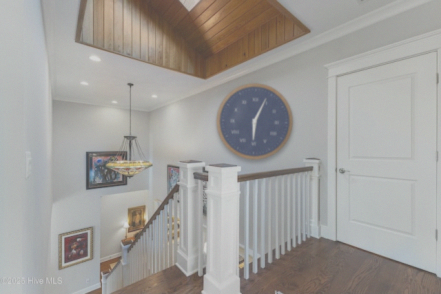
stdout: **6:04**
